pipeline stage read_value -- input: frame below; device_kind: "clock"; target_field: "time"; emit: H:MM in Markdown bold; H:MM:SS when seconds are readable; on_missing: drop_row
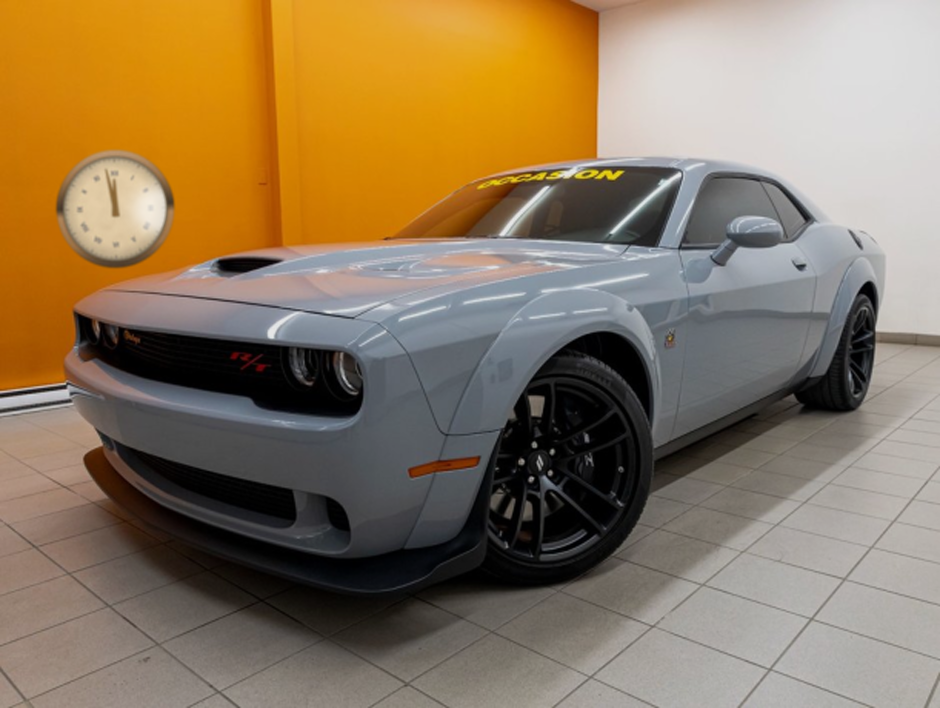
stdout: **11:58**
